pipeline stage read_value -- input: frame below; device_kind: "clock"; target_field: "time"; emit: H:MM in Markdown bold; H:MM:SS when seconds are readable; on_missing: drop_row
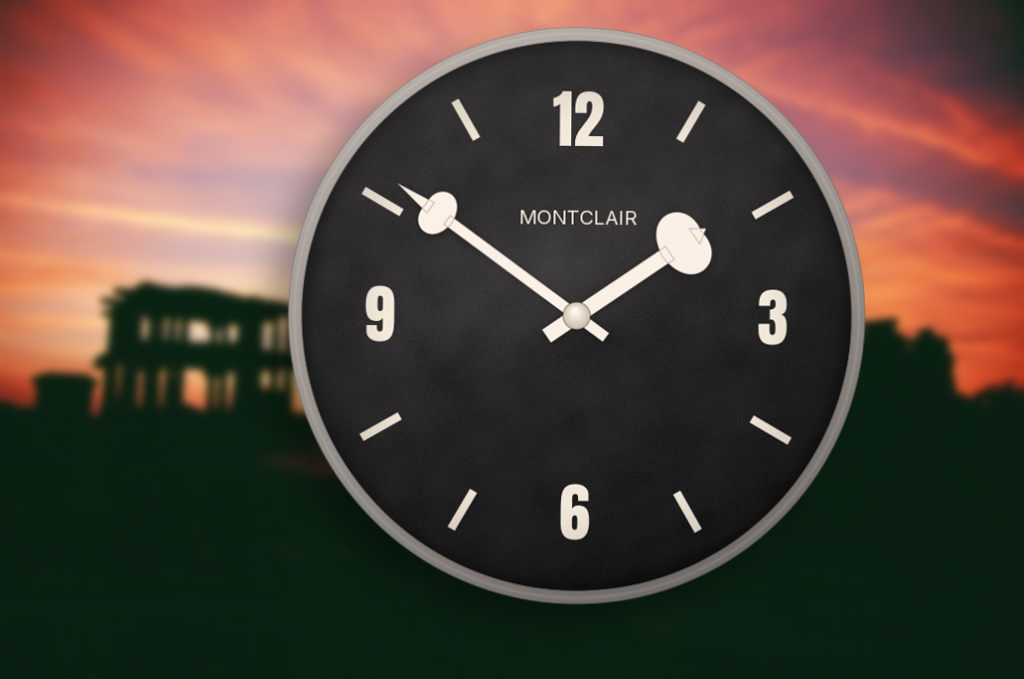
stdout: **1:51**
